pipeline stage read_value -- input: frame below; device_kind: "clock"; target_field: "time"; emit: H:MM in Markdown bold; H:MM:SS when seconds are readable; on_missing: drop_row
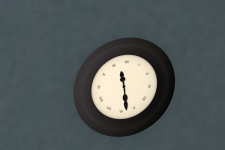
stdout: **11:28**
